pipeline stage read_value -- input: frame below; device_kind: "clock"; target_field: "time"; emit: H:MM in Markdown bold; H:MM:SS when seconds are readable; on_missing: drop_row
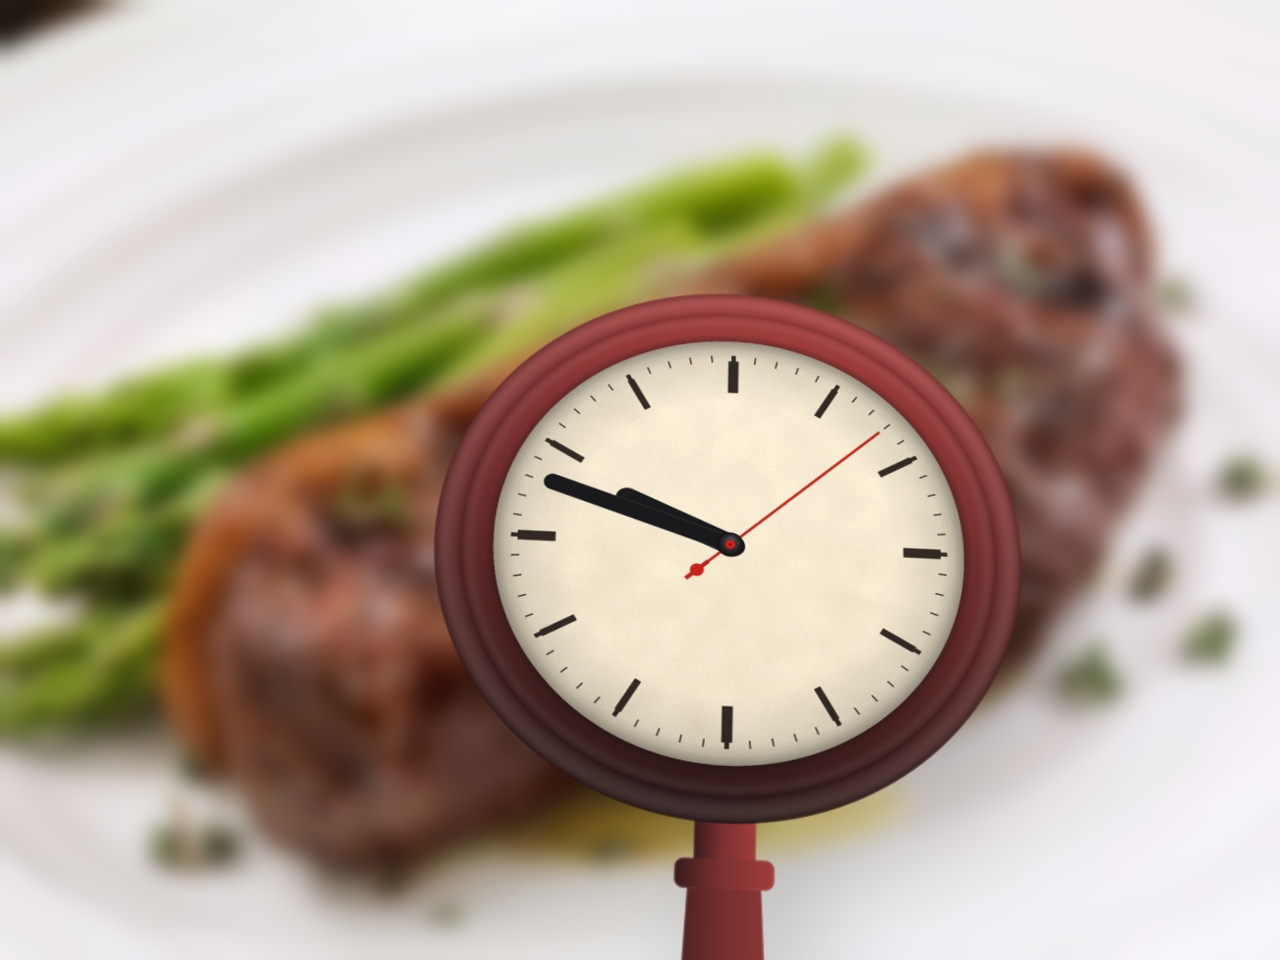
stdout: **9:48:08**
